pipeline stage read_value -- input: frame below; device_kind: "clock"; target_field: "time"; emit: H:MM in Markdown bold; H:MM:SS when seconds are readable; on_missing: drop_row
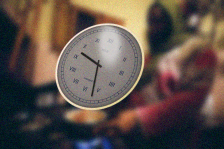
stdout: **9:27**
